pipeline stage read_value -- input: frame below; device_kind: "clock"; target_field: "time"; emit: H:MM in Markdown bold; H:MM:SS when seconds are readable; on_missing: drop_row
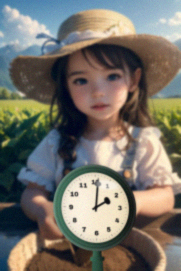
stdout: **2:01**
